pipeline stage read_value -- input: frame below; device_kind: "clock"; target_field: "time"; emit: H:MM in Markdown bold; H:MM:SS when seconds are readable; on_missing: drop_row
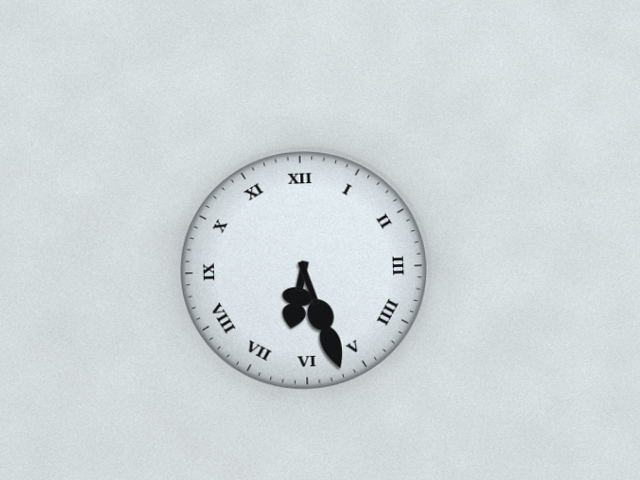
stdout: **6:27**
